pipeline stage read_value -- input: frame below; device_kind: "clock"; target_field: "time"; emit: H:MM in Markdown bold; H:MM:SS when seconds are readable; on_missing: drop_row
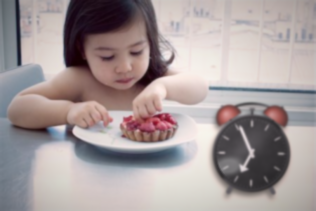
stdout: **6:56**
